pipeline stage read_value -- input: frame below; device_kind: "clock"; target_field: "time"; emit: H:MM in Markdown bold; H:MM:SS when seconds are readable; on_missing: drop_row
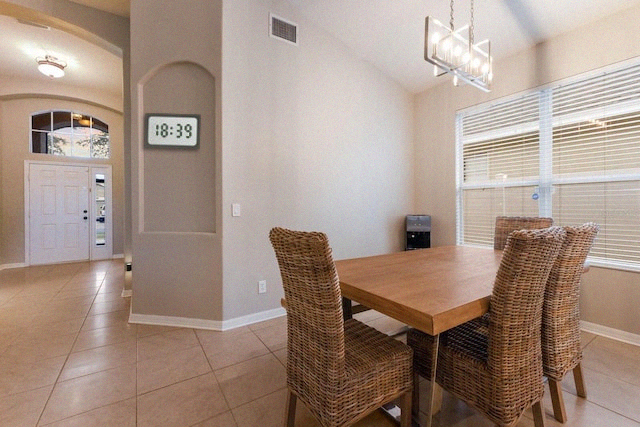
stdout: **18:39**
